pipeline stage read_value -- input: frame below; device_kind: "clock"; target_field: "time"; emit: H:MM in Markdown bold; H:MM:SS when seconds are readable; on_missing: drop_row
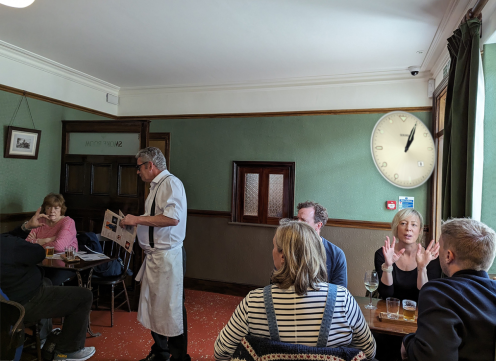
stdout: **1:05**
